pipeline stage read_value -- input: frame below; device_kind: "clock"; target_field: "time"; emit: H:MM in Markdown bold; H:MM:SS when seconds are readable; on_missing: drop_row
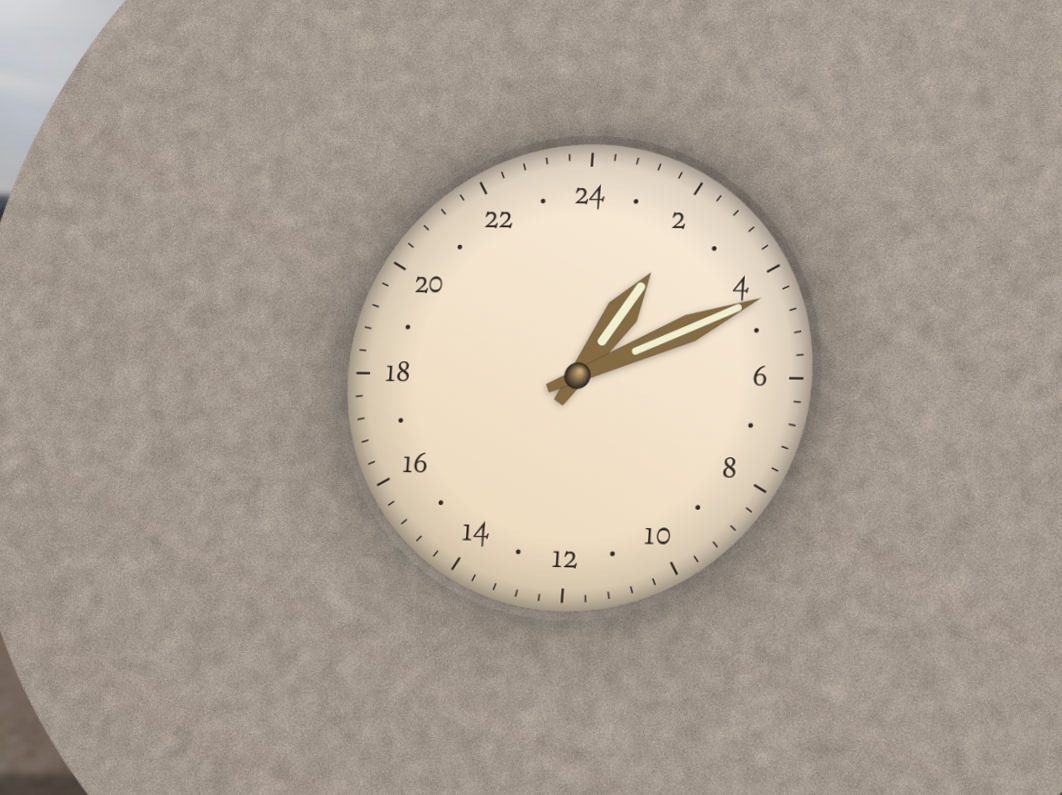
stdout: **2:11**
